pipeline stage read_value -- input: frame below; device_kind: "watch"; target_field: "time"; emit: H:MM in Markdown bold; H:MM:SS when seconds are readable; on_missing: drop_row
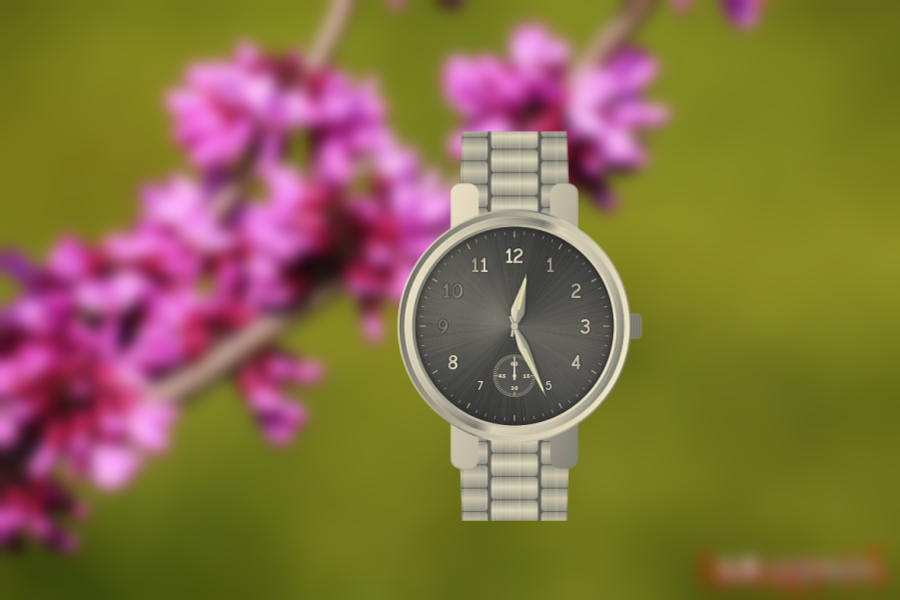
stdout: **12:26**
